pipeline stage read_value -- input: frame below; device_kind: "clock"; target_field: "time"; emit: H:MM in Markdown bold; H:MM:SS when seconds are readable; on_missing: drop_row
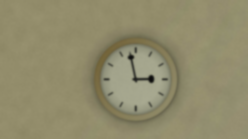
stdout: **2:58**
